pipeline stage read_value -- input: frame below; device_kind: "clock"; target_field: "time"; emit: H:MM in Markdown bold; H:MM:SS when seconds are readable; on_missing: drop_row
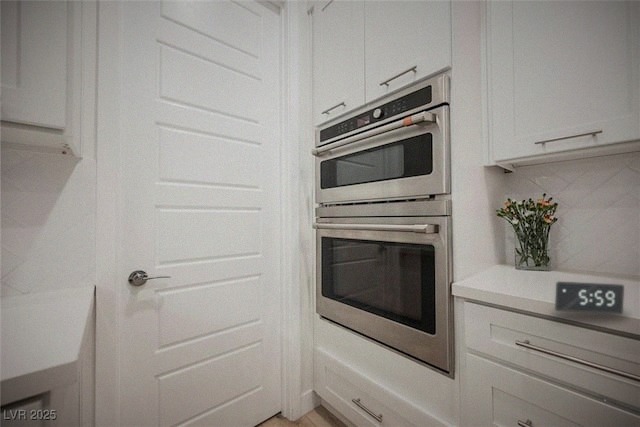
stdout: **5:59**
